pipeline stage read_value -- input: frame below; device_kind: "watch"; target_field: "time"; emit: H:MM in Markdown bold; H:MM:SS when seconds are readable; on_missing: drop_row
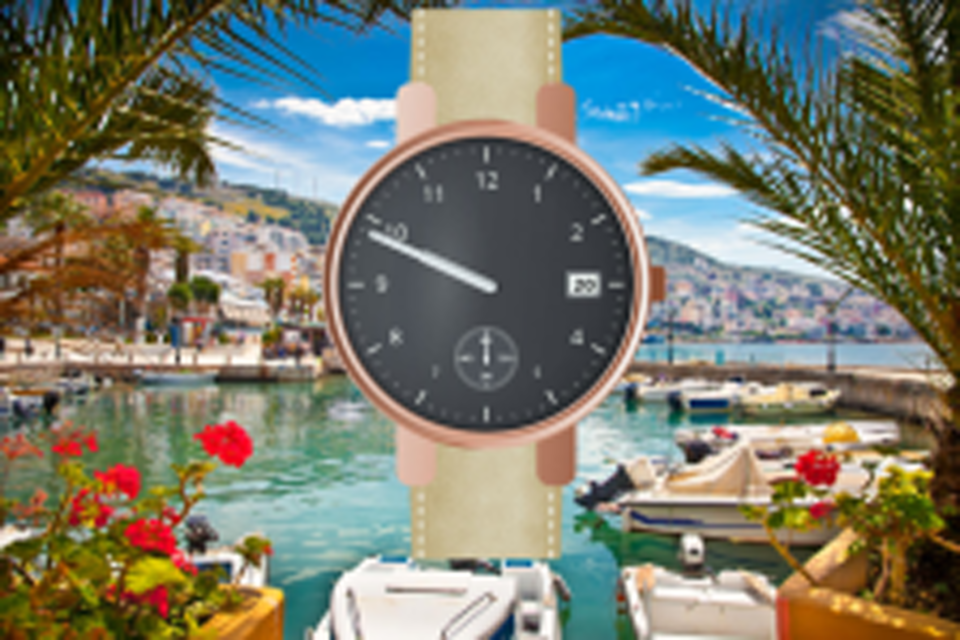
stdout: **9:49**
